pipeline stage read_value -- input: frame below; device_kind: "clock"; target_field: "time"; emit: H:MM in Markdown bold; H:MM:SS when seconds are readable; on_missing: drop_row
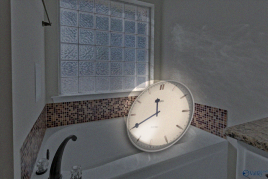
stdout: **11:40**
